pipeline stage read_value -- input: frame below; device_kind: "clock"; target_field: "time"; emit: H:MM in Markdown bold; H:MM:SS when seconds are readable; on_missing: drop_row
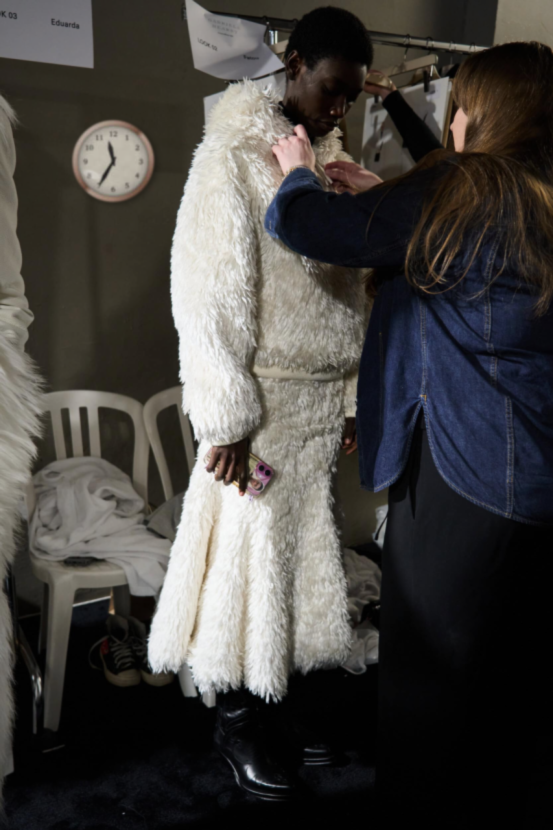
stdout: **11:35**
